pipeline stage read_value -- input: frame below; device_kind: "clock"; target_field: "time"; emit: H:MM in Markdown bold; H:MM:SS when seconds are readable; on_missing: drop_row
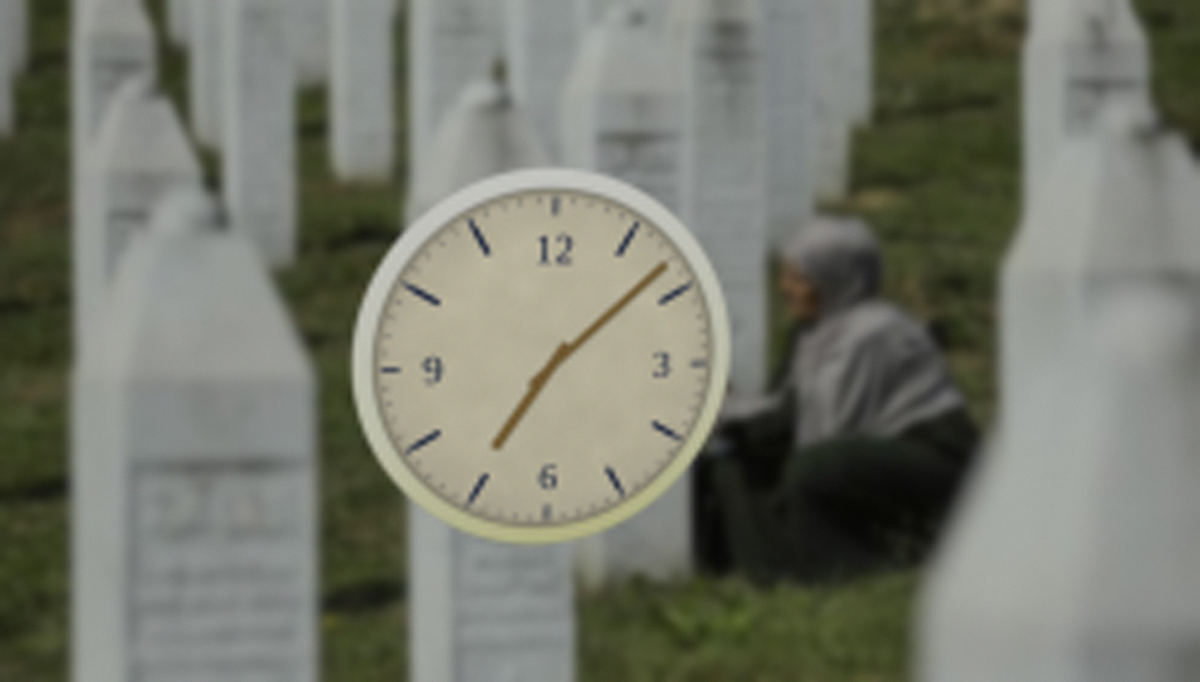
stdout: **7:08**
